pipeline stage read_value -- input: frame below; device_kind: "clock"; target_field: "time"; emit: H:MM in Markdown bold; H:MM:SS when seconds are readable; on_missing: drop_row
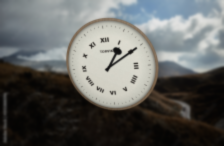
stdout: **1:10**
